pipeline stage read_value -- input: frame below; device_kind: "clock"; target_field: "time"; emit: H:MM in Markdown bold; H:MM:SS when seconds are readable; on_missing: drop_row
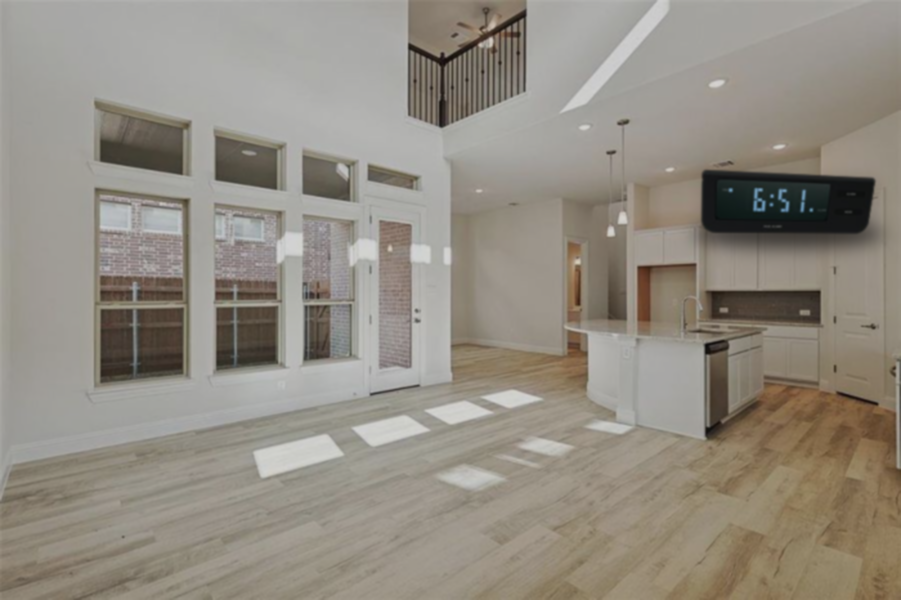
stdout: **6:51**
